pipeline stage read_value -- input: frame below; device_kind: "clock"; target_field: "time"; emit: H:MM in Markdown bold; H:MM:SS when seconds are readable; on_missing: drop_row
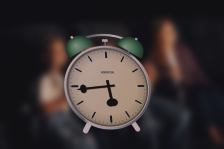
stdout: **5:44**
